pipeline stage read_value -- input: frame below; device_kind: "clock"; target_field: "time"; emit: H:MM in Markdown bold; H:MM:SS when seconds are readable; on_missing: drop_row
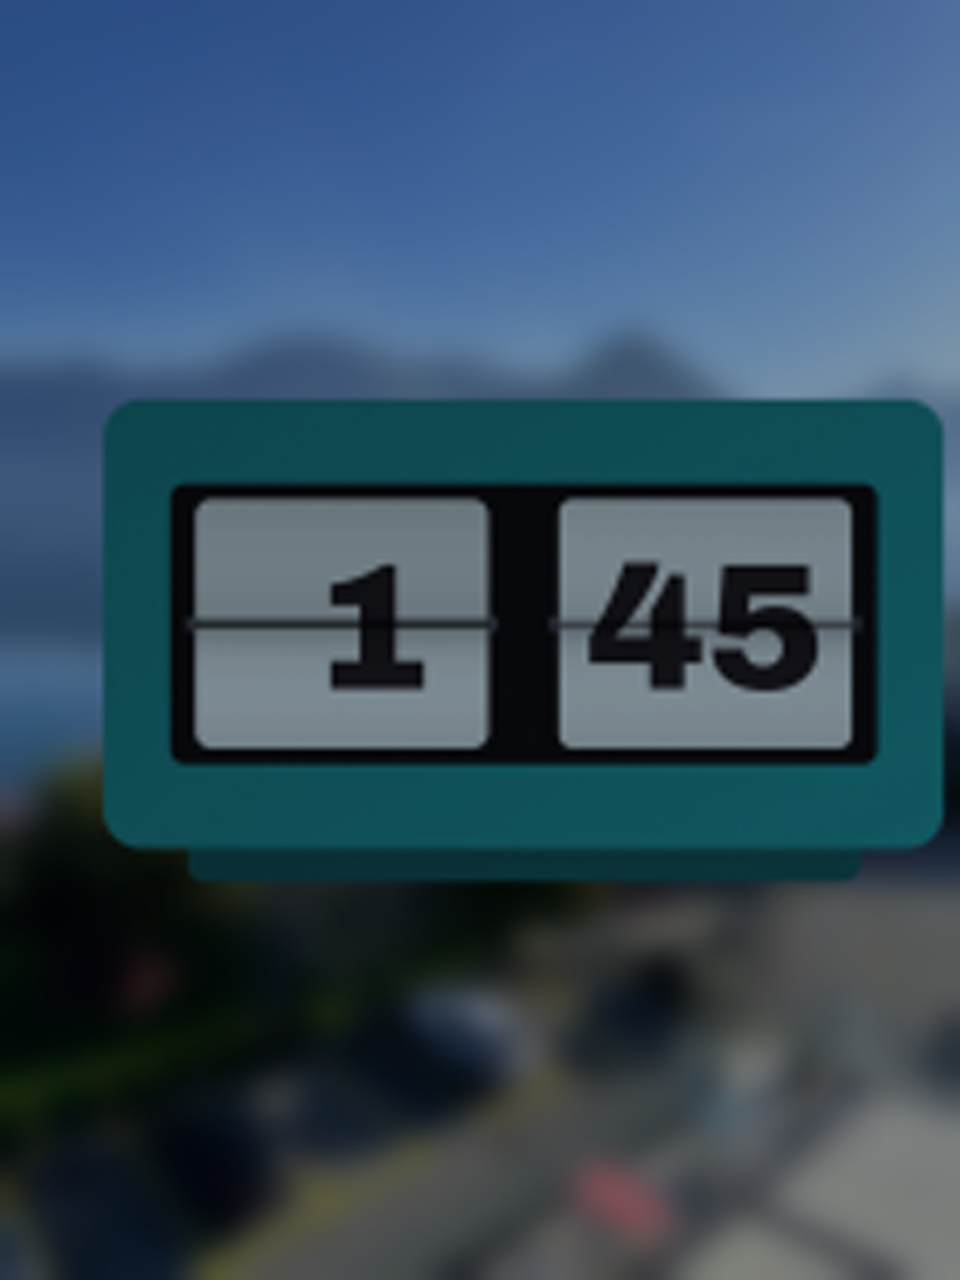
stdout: **1:45**
